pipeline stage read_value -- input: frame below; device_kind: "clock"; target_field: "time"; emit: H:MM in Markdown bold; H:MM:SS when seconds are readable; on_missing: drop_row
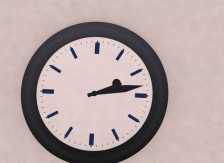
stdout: **2:13**
